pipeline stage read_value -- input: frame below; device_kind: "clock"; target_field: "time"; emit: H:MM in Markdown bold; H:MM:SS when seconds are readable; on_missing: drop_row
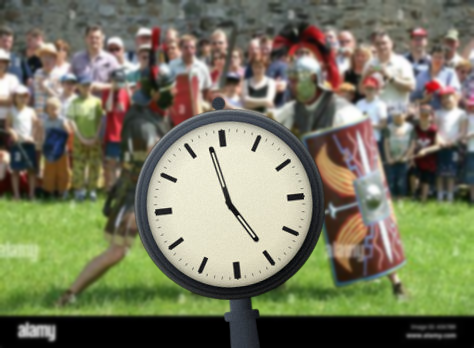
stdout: **4:58**
